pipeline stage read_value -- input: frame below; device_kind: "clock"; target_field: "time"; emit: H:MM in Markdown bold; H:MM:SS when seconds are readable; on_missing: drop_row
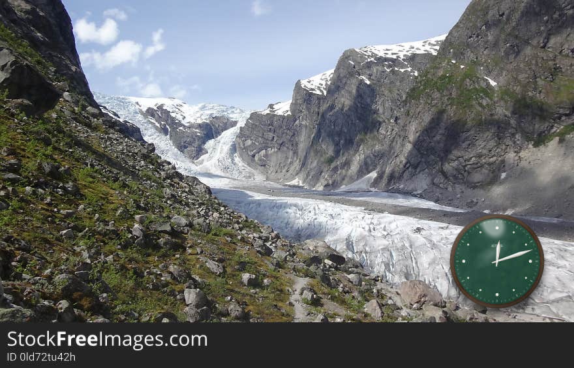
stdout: **12:12**
